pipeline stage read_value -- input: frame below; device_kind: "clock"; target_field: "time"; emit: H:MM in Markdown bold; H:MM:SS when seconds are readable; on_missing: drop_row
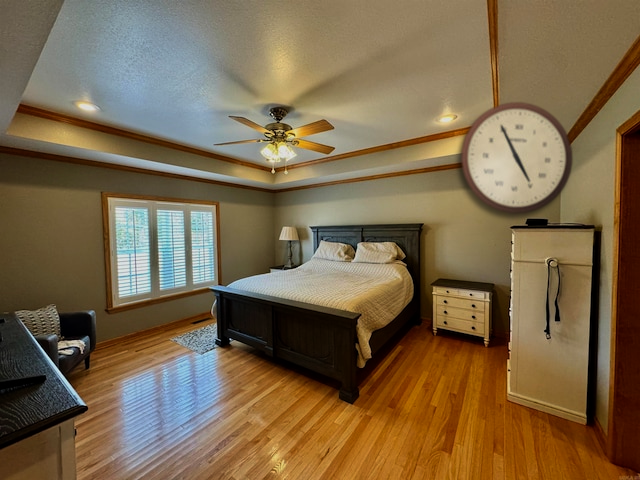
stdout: **4:55**
